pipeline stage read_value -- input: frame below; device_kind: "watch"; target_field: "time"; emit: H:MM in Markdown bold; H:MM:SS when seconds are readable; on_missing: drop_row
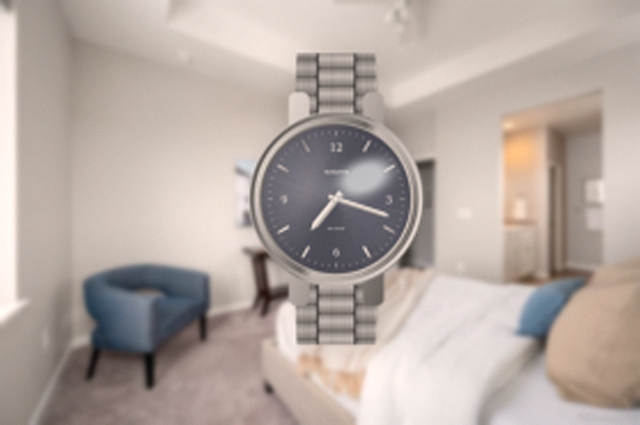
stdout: **7:18**
